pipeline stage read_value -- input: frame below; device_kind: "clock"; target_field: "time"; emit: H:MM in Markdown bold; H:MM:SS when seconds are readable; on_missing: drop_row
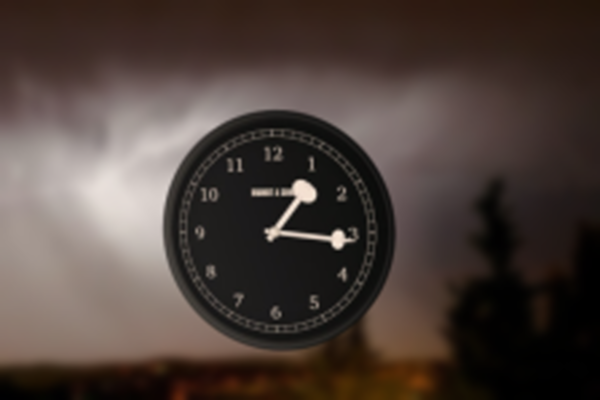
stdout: **1:16**
